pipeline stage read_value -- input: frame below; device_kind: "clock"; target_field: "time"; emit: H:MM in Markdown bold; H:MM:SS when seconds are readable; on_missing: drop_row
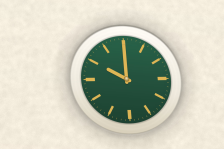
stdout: **10:00**
